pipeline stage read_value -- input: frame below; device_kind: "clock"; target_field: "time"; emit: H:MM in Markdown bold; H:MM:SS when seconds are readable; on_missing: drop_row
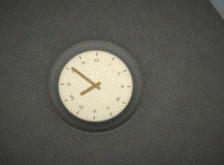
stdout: **7:51**
